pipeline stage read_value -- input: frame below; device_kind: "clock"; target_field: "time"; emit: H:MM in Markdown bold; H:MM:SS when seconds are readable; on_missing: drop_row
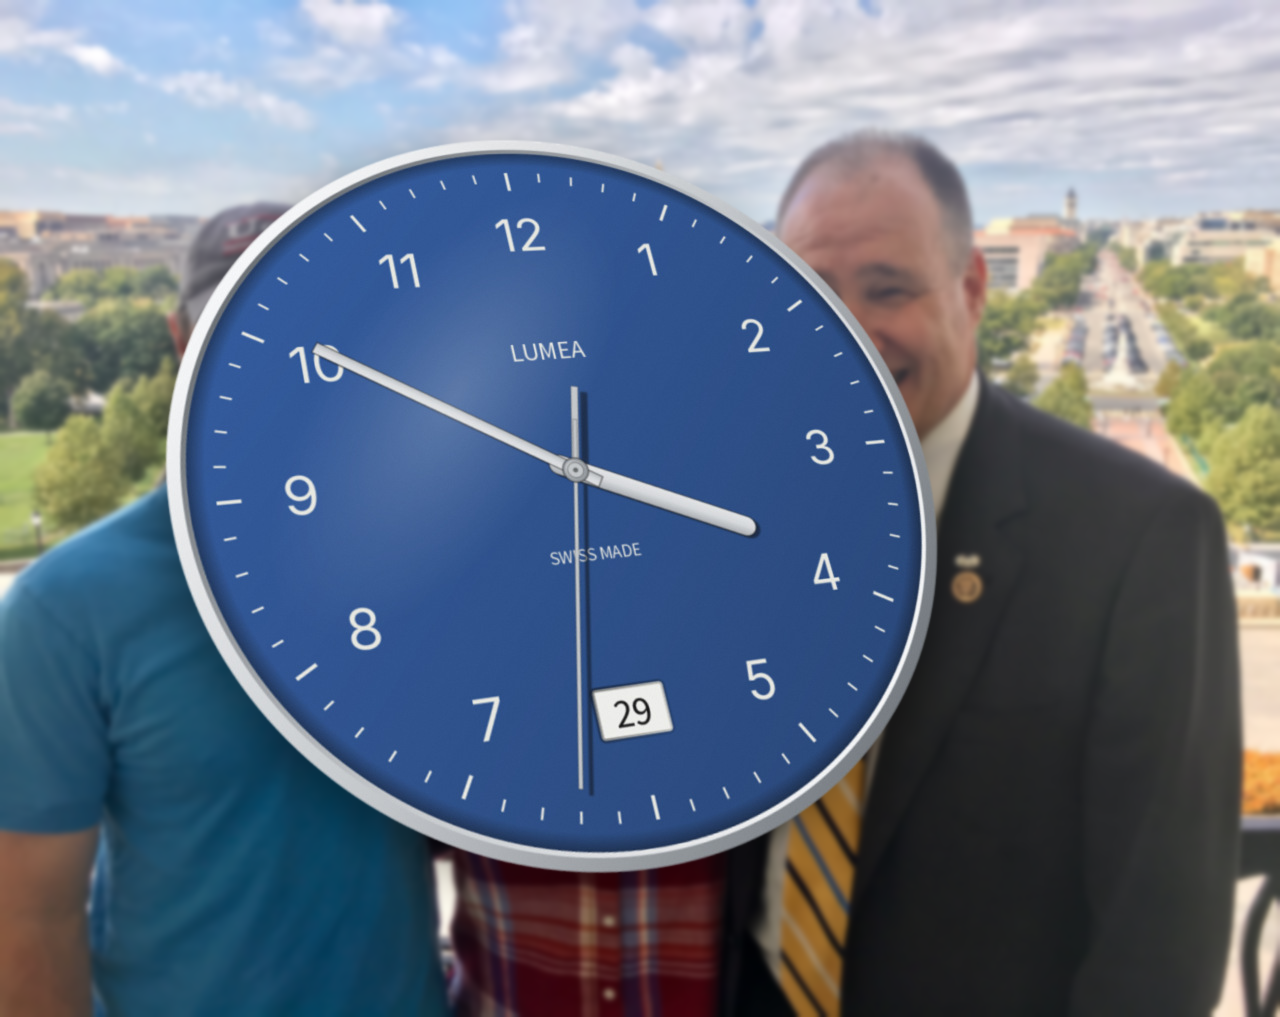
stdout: **3:50:32**
